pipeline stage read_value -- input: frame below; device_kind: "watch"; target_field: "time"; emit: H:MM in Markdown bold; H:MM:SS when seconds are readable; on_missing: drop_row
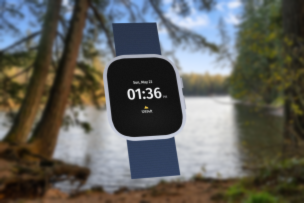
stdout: **1:36**
